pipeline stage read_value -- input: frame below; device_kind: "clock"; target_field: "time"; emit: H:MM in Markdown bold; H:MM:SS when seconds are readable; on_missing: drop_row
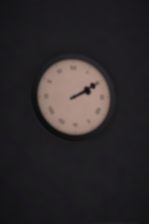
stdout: **2:10**
